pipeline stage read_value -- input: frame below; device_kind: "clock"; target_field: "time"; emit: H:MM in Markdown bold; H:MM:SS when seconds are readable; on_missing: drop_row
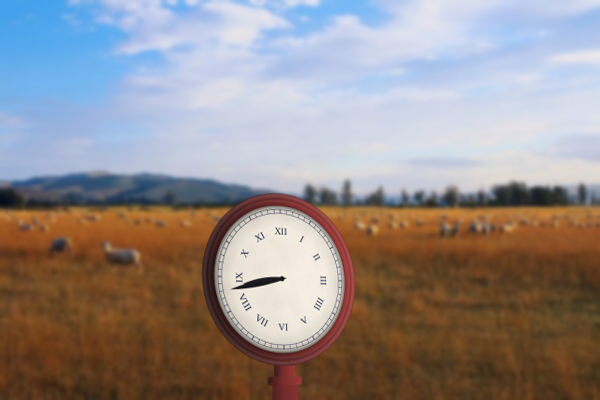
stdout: **8:43**
